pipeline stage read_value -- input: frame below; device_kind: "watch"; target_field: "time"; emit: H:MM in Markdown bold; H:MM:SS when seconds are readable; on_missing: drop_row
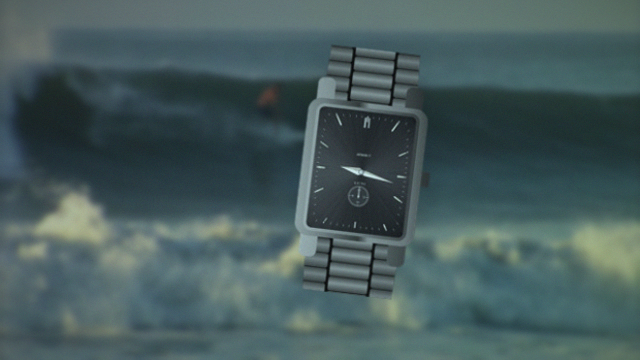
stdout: **9:17**
